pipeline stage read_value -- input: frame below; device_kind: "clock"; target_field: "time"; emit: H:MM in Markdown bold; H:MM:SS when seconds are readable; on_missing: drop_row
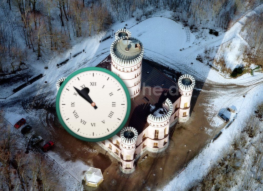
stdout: **10:52**
